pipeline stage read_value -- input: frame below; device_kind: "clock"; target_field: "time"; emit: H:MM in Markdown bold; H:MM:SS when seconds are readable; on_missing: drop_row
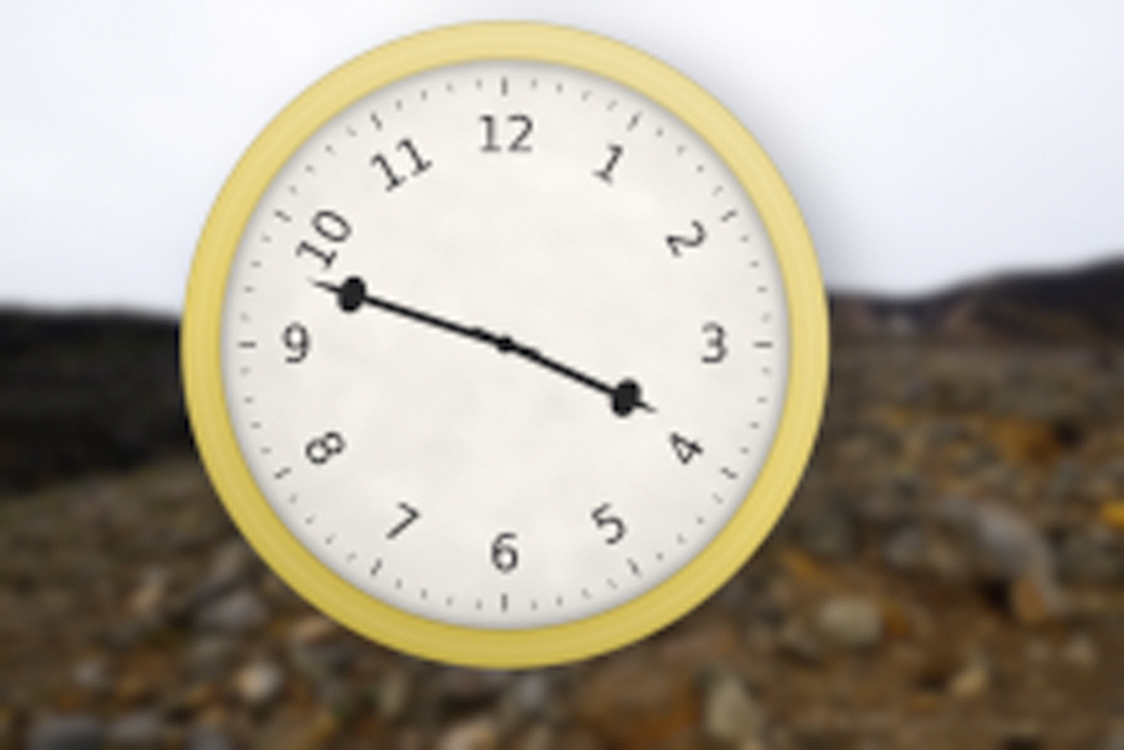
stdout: **3:48**
